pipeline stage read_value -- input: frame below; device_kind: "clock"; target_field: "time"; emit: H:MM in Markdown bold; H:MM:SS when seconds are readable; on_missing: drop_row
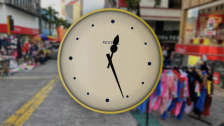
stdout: **12:26**
